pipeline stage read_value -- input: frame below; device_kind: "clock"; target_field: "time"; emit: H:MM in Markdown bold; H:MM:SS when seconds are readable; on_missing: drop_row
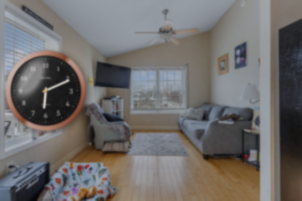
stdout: **6:11**
